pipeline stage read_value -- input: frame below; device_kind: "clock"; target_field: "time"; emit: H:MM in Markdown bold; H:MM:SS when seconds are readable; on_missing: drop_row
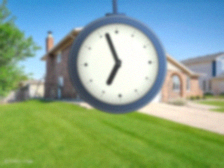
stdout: **6:57**
